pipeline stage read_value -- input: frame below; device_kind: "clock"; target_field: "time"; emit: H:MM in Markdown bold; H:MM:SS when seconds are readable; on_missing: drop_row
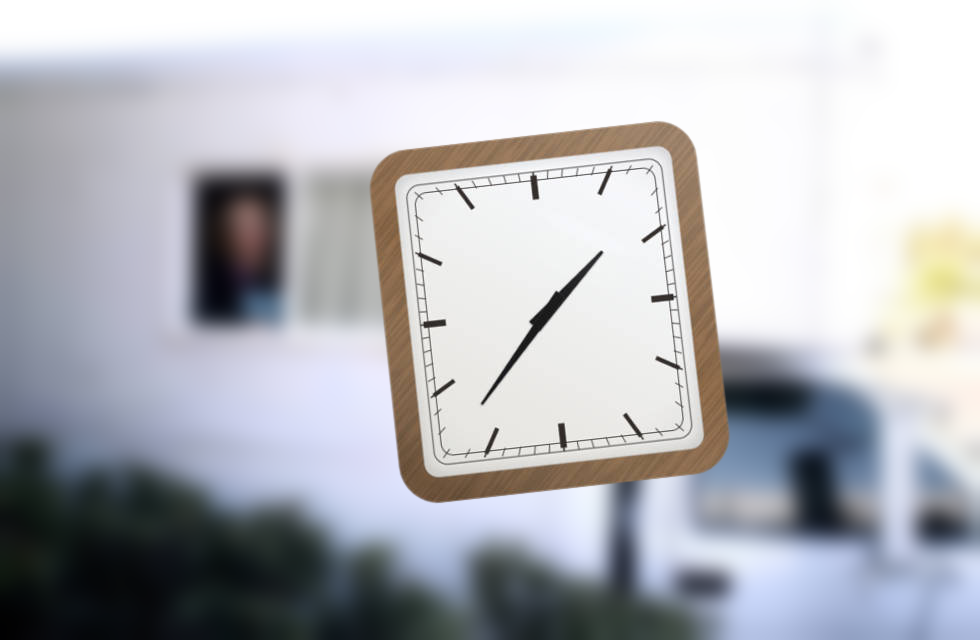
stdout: **1:37**
